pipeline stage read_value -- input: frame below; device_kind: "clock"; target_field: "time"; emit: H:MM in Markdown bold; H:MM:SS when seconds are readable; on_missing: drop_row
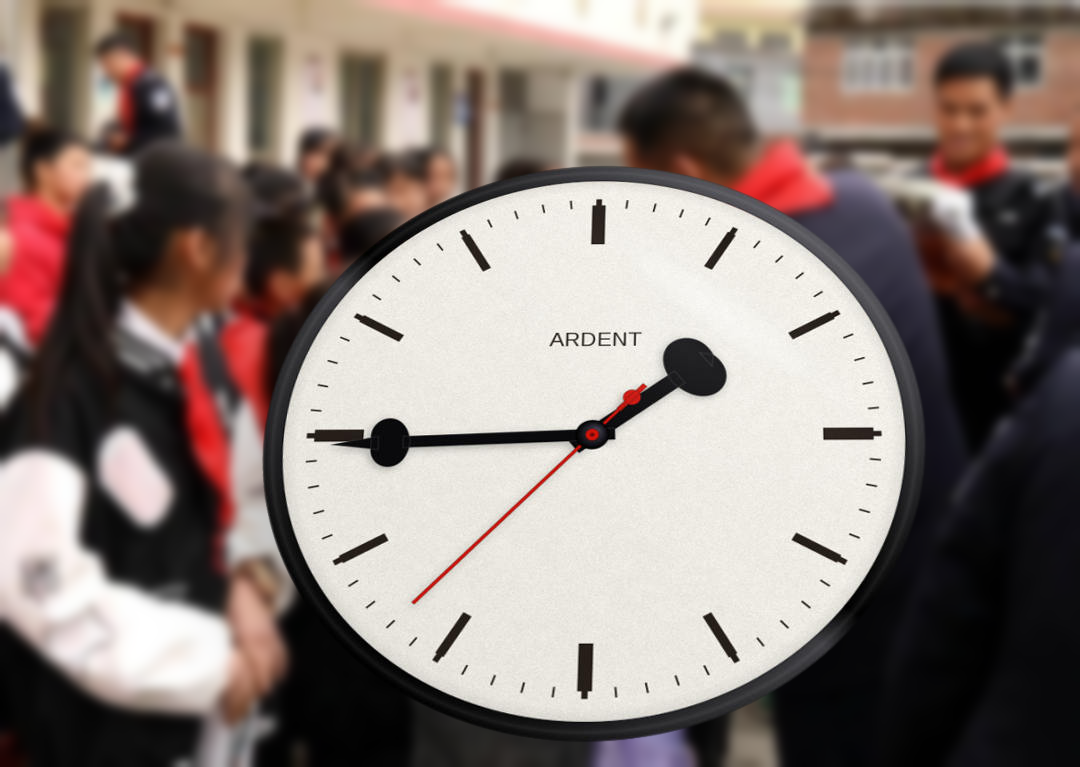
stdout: **1:44:37**
